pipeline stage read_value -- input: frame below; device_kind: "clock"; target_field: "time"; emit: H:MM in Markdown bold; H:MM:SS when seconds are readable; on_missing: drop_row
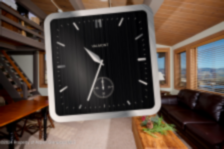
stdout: **10:34**
